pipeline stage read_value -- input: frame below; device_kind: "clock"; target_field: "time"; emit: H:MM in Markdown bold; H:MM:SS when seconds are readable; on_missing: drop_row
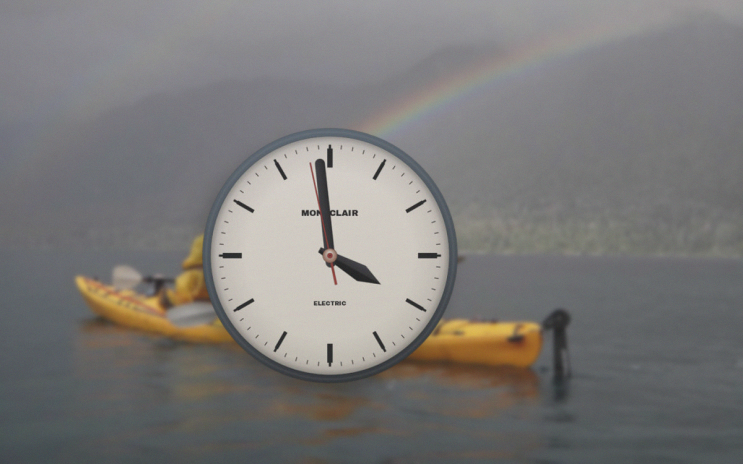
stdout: **3:58:58**
